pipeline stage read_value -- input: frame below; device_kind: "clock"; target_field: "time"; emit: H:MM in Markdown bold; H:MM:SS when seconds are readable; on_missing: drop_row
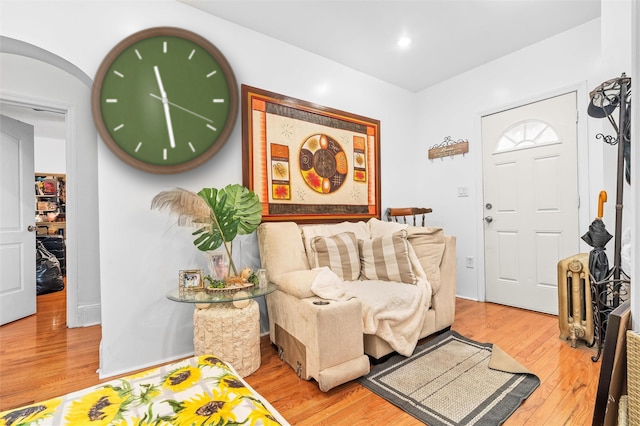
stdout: **11:28:19**
